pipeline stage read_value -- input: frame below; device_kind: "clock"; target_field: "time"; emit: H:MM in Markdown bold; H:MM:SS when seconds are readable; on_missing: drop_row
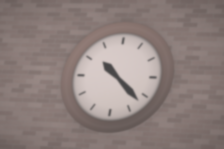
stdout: **10:22**
